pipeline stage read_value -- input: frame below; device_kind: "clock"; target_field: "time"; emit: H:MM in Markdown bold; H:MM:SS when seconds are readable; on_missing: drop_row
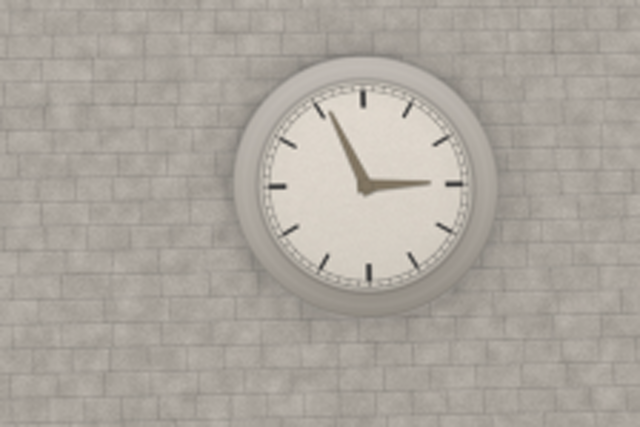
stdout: **2:56**
